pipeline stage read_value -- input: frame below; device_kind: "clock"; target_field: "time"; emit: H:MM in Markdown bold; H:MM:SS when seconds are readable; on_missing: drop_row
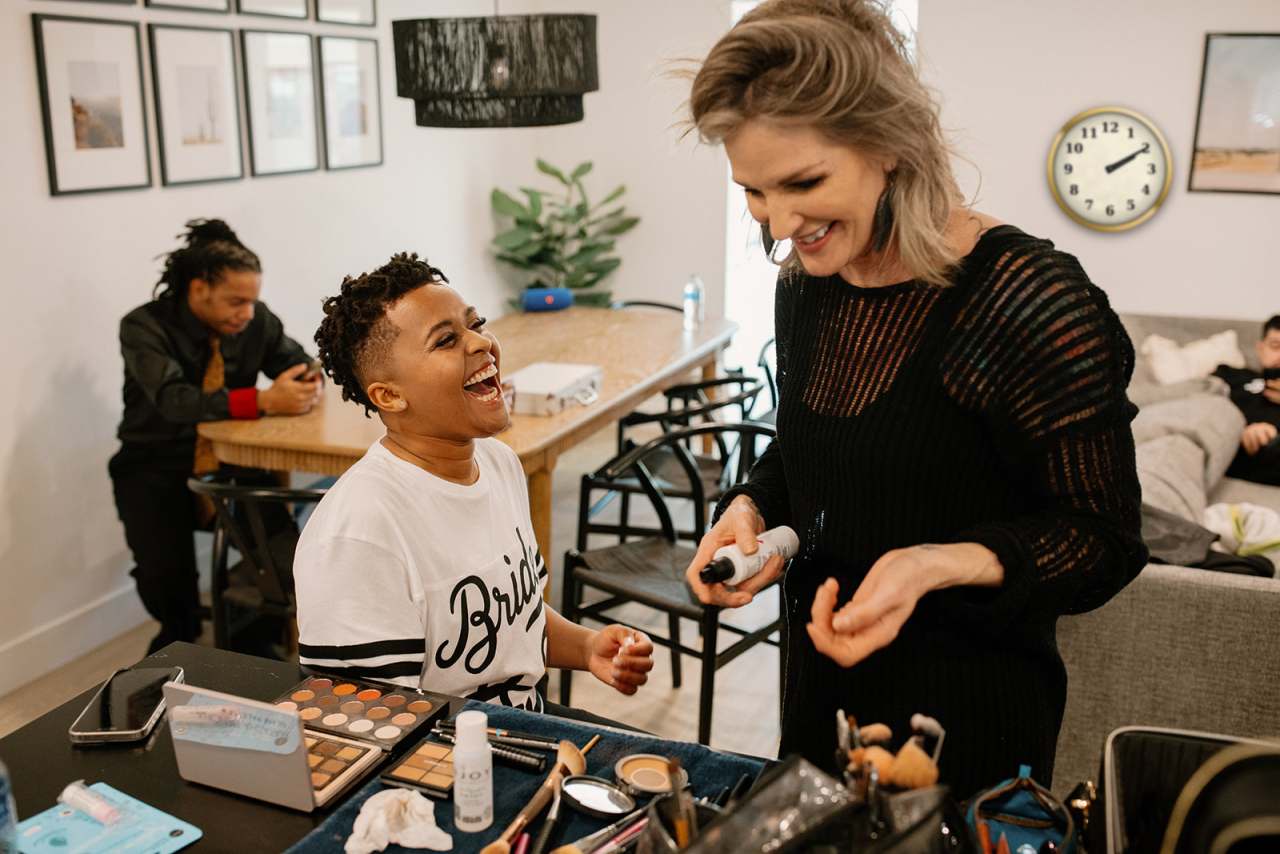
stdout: **2:10**
